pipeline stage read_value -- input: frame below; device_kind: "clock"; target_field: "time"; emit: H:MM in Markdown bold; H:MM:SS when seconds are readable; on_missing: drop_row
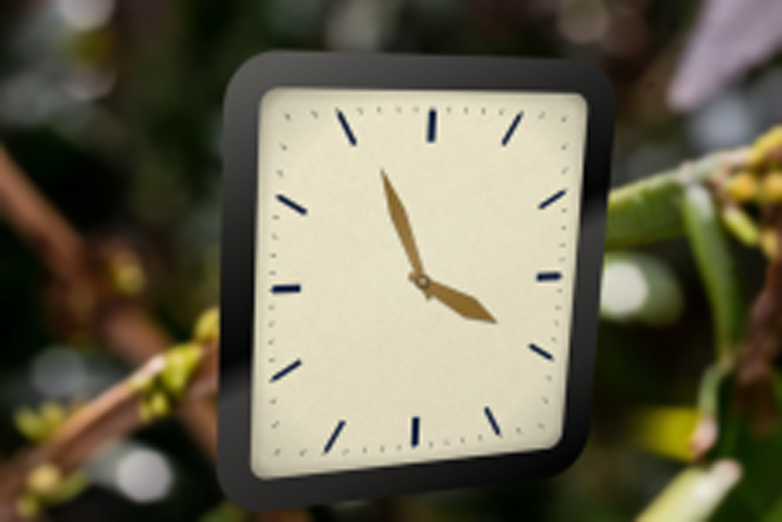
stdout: **3:56**
